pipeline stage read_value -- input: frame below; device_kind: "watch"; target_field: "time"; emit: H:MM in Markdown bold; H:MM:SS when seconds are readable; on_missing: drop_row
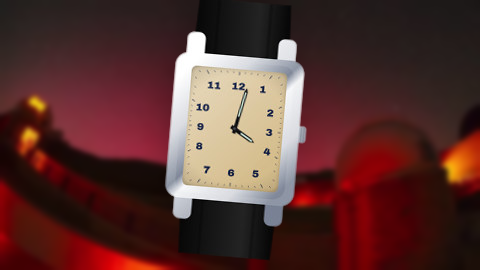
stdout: **4:02**
